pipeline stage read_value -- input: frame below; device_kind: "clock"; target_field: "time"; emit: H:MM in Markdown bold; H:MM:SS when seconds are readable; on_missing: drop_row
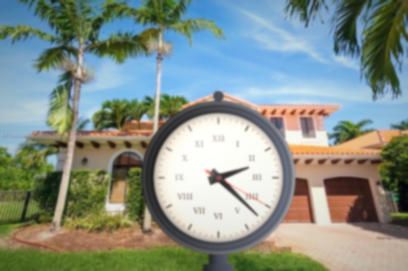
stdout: **2:22:20**
